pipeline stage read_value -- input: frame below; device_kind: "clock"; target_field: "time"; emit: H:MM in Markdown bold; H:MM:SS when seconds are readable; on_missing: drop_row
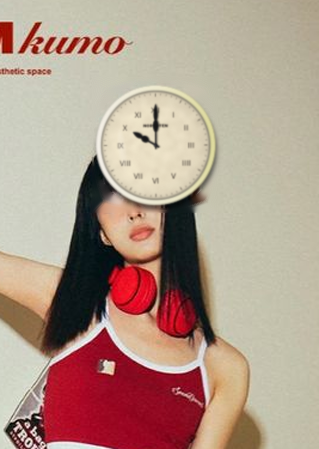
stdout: **10:00**
